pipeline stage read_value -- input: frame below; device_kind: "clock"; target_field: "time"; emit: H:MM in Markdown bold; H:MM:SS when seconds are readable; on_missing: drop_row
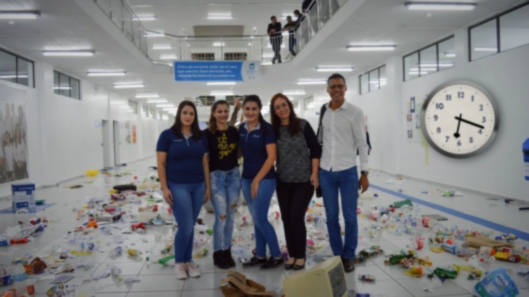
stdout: **6:18**
